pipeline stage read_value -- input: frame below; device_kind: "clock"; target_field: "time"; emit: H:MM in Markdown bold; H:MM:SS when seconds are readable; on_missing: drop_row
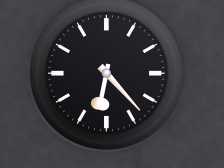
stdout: **6:23**
